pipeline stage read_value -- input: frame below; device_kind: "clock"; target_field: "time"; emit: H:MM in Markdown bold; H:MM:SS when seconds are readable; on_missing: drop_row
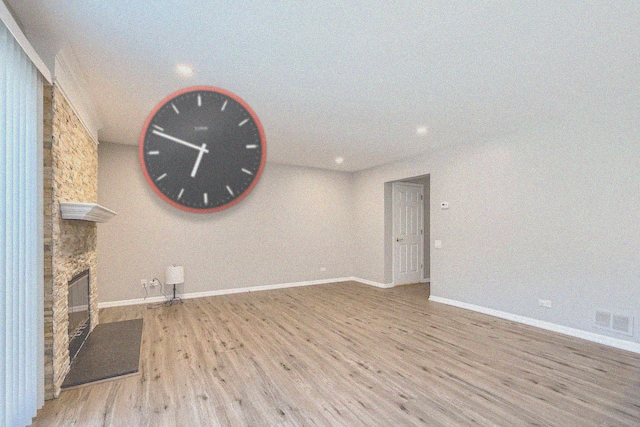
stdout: **6:49**
